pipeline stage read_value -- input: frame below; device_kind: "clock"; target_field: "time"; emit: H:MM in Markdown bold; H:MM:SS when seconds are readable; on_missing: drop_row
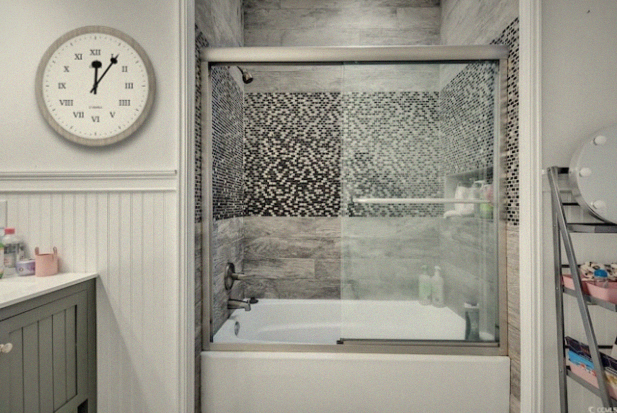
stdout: **12:06**
